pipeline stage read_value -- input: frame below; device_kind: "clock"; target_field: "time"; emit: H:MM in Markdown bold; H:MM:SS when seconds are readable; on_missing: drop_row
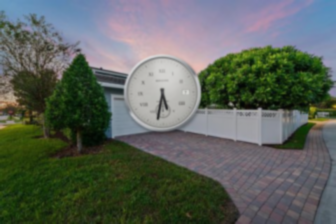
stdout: **5:32**
